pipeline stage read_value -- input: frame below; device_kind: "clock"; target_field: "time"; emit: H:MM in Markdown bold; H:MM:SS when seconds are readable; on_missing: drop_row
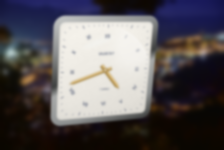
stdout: **4:42**
